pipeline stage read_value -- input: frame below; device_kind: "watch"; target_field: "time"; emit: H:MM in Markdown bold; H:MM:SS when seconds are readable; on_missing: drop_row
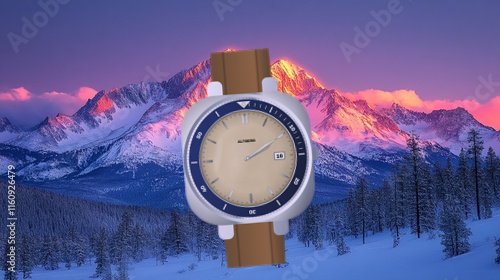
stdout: **2:10**
